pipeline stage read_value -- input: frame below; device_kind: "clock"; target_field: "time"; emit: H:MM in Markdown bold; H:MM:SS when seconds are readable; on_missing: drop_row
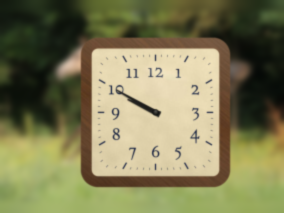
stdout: **9:50**
